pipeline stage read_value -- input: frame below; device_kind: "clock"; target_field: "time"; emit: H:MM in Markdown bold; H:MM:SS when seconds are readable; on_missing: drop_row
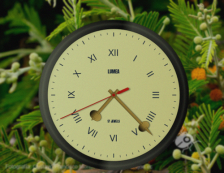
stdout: **7:22:41**
